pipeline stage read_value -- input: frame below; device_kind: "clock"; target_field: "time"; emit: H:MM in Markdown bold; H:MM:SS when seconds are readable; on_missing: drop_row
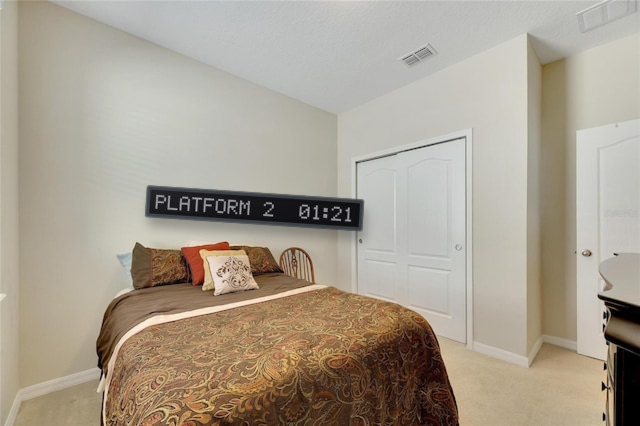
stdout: **1:21**
